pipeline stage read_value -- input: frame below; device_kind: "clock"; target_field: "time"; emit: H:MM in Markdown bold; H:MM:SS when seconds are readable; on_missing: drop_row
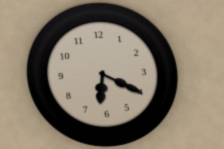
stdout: **6:20**
